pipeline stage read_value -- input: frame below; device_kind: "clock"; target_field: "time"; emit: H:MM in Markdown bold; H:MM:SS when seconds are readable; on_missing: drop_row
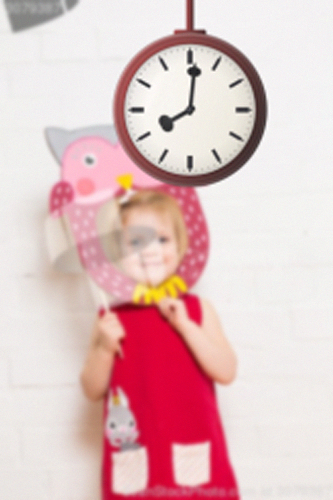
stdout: **8:01**
